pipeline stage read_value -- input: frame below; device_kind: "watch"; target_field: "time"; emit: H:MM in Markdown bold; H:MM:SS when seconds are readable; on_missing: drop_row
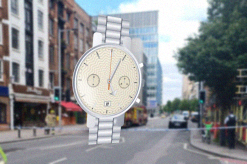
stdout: **5:04**
